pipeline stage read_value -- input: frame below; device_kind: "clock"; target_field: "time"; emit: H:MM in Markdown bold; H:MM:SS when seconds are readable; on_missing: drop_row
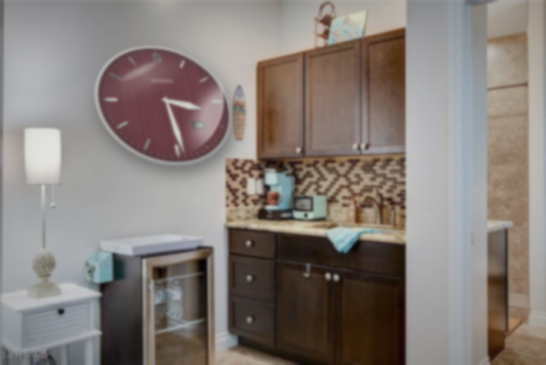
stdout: **3:29**
